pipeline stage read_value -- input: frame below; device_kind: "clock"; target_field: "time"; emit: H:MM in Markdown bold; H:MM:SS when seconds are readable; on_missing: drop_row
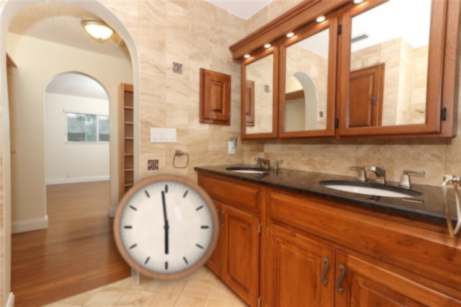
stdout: **5:59**
